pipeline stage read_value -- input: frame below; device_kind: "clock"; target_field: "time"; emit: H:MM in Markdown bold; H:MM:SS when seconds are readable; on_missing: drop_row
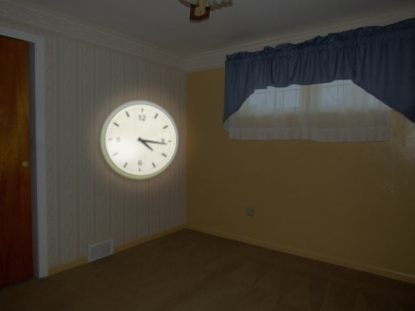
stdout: **4:16**
